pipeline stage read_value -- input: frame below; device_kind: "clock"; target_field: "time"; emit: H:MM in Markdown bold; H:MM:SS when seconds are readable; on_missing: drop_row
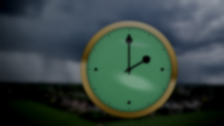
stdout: **2:00**
